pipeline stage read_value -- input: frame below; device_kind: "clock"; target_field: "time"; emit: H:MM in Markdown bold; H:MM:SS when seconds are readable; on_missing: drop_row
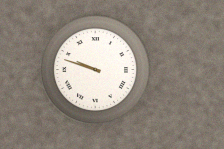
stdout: **9:48**
